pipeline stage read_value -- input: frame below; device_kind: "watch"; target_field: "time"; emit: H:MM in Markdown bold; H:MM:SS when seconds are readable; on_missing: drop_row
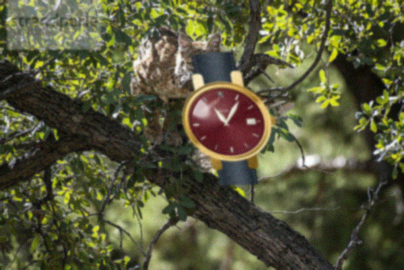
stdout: **11:06**
